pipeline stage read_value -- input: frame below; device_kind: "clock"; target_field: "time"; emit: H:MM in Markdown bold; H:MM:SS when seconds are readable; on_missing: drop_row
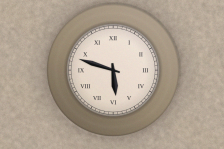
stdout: **5:48**
